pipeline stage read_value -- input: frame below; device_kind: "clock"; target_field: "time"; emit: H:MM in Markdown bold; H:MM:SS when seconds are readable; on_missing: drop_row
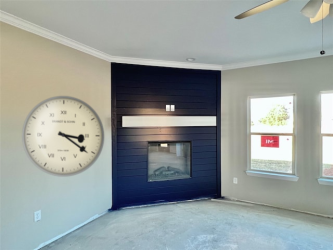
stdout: **3:21**
